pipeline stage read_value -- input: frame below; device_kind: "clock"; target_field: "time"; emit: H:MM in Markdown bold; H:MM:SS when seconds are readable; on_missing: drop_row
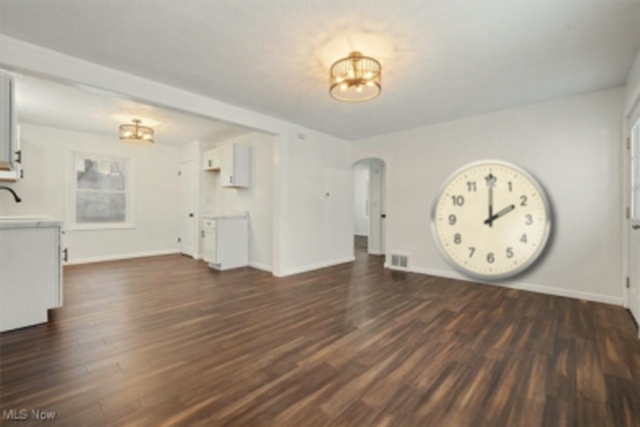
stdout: **2:00**
